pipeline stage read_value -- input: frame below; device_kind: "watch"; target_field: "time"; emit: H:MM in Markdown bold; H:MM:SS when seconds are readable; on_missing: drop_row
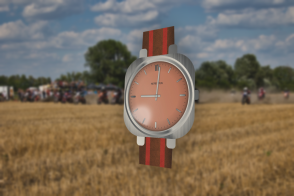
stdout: **9:01**
